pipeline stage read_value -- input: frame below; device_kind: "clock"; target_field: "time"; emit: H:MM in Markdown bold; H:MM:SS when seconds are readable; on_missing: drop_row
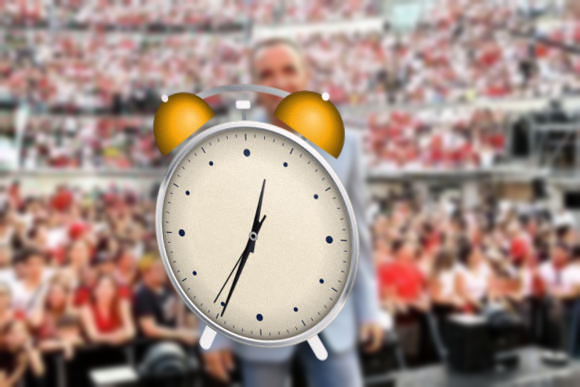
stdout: **12:34:36**
